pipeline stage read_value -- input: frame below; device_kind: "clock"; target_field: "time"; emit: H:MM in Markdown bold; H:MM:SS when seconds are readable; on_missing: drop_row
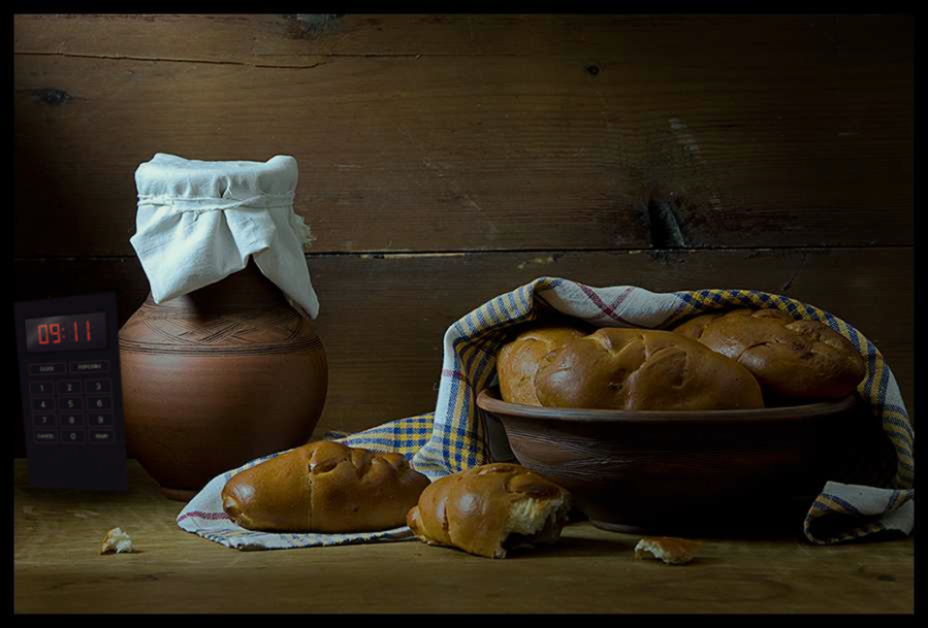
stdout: **9:11**
